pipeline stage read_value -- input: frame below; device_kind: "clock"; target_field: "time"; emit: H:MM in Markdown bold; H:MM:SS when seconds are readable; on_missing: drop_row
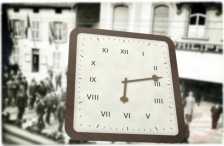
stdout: **6:13**
